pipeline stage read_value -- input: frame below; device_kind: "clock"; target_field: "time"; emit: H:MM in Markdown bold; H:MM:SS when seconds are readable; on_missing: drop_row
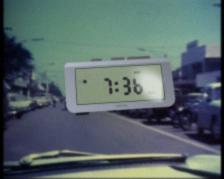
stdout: **7:36**
